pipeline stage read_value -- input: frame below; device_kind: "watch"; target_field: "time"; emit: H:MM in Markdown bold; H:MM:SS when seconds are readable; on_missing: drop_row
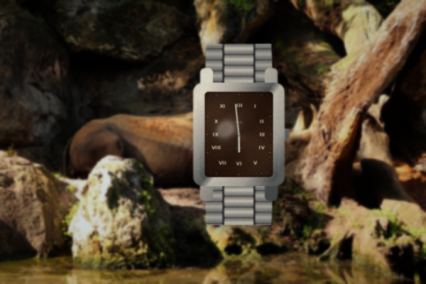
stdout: **5:59**
